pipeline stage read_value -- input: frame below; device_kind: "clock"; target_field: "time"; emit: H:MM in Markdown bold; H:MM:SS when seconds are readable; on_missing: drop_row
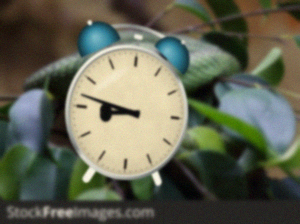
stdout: **8:47**
